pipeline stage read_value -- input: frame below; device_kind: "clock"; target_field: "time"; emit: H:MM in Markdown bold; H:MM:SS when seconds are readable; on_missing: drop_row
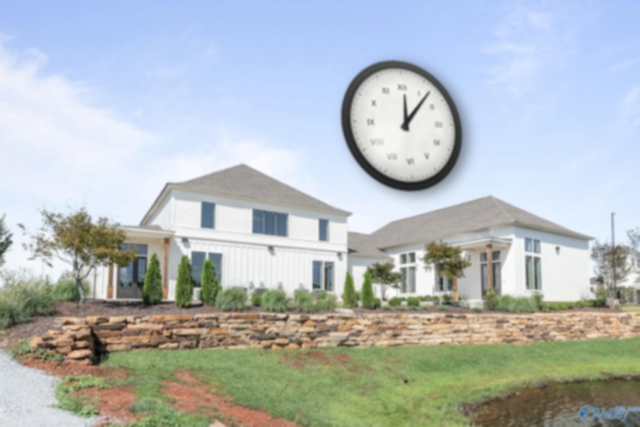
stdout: **12:07**
